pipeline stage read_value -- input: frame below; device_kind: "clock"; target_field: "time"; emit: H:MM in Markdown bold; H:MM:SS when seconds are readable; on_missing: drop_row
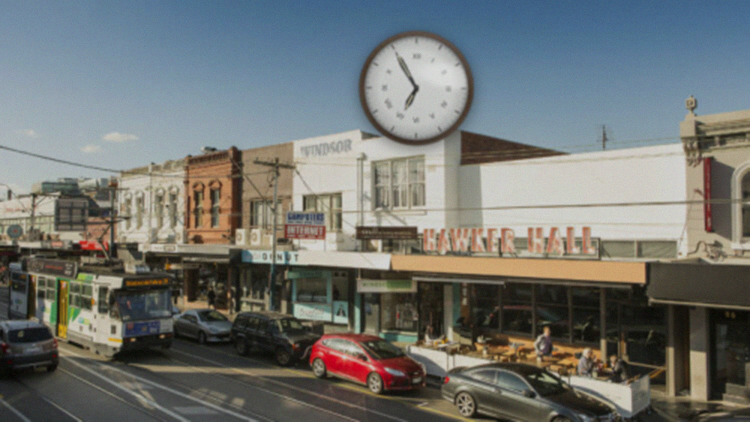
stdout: **6:55**
